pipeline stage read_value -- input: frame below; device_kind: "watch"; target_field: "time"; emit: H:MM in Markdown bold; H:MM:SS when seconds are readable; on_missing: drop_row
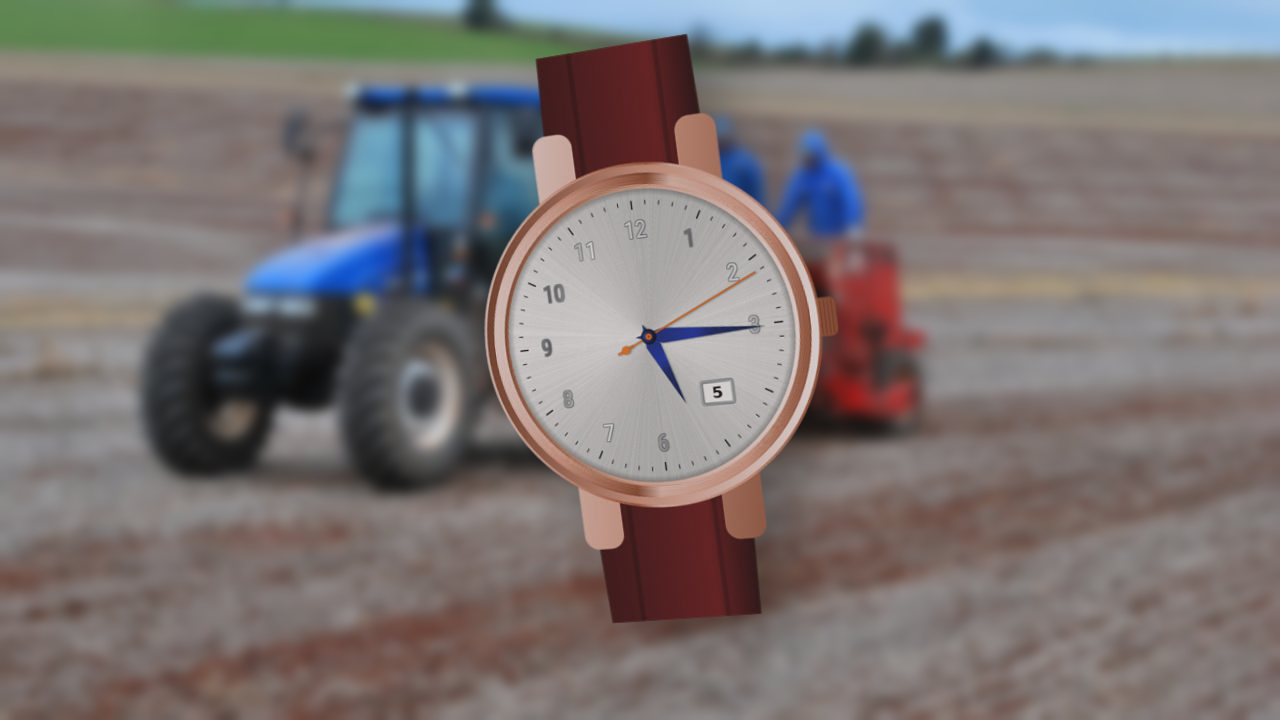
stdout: **5:15:11**
